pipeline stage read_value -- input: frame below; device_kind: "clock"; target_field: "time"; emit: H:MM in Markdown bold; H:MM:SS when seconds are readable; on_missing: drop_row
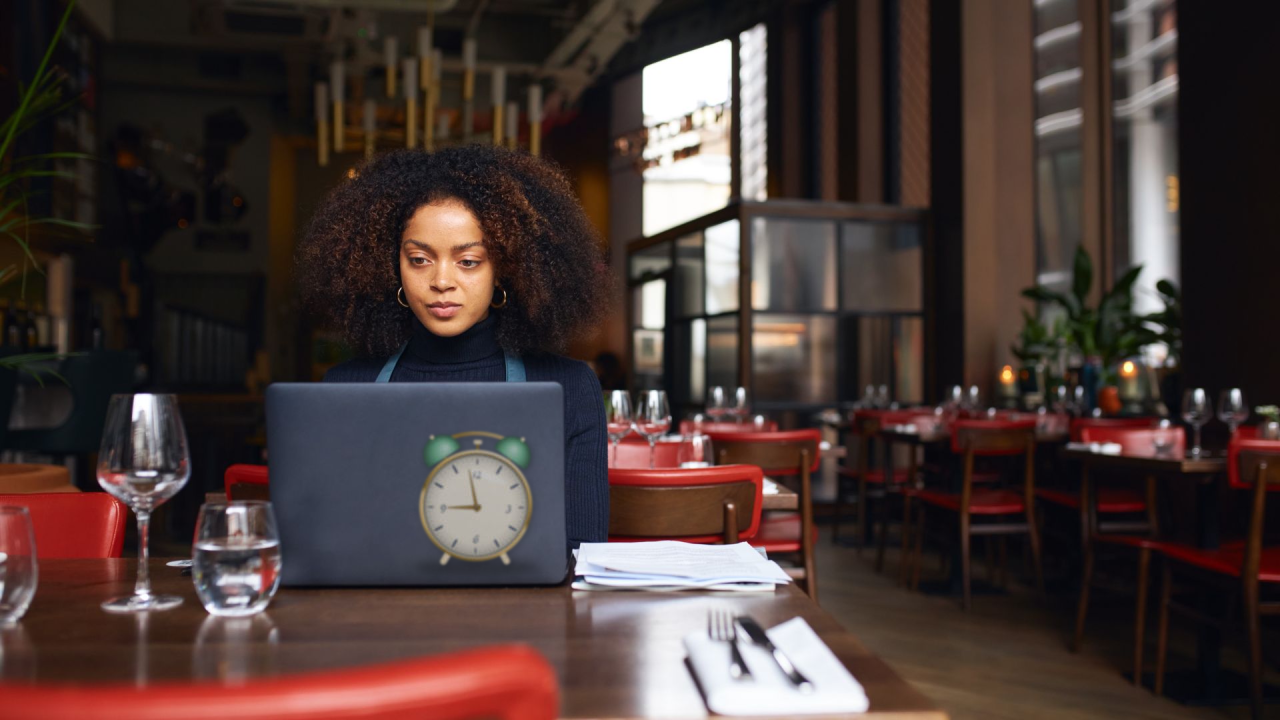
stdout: **8:58**
